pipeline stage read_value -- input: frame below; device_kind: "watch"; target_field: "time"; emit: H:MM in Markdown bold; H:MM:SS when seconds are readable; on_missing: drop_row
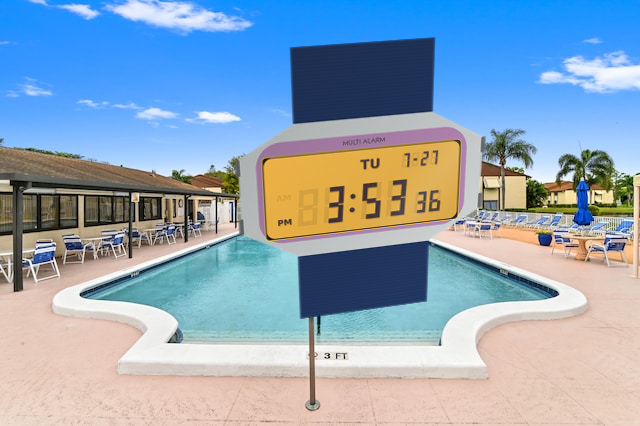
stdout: **3:53:36**
